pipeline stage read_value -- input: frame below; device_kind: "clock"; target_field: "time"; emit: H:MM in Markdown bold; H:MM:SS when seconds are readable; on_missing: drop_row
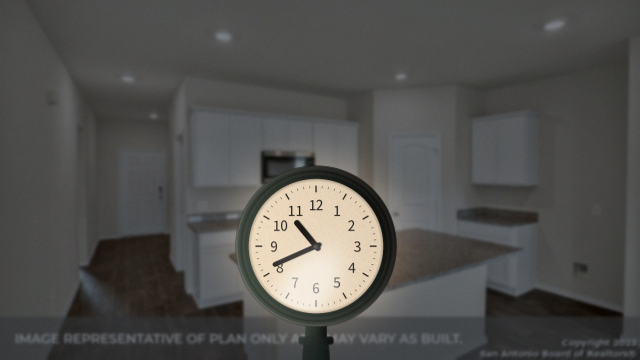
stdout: **10:41**
